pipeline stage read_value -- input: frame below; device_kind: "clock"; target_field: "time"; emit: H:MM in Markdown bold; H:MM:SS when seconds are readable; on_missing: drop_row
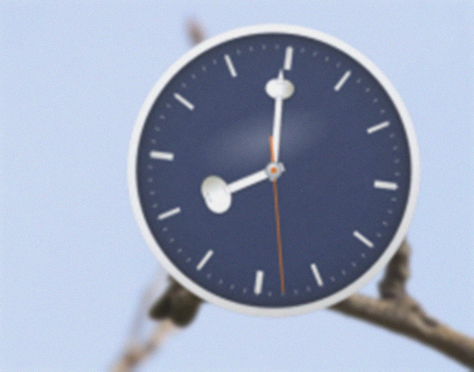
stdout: **7:59:28**
